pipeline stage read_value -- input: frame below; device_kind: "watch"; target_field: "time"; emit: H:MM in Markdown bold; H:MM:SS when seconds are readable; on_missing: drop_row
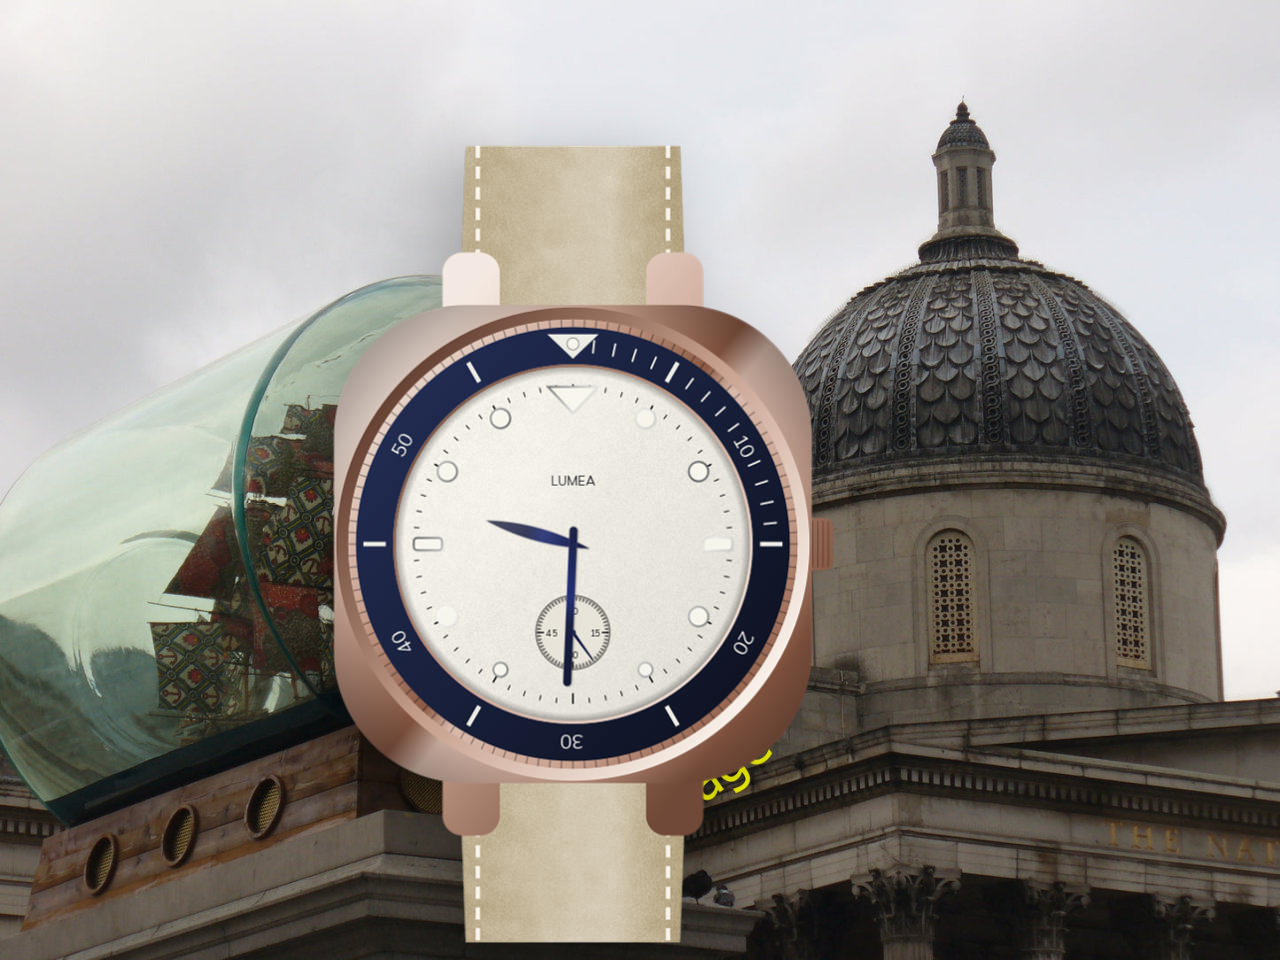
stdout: **9:30:24**
